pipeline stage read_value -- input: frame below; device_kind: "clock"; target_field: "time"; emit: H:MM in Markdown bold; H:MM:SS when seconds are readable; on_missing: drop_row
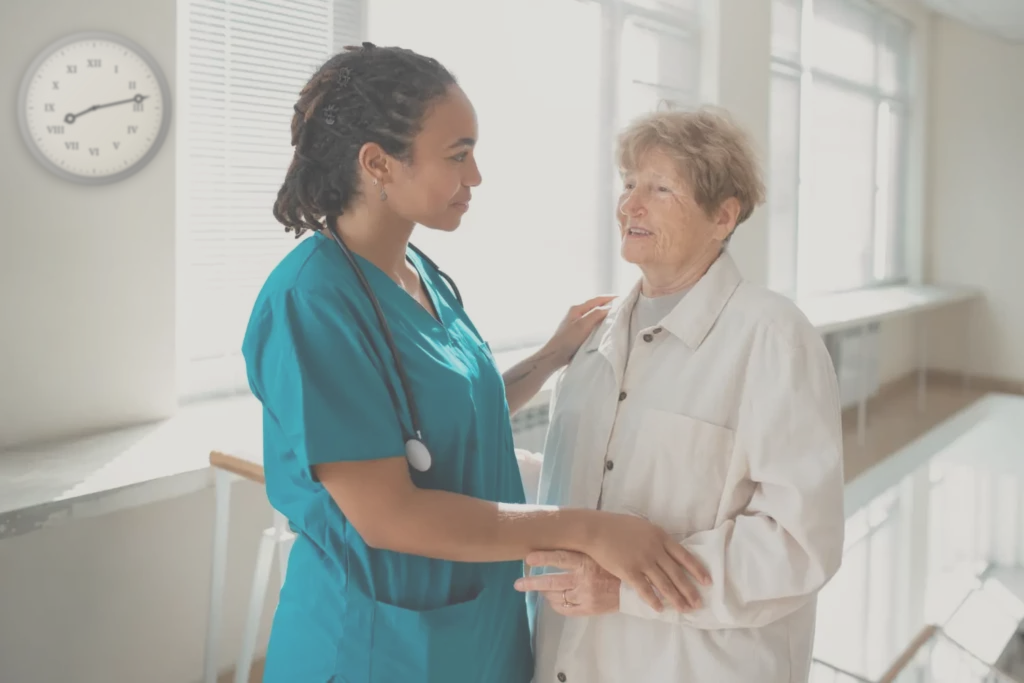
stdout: **8:13**
